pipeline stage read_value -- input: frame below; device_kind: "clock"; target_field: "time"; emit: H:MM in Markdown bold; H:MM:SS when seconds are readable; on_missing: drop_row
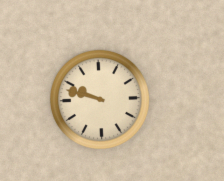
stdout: **9:48**
